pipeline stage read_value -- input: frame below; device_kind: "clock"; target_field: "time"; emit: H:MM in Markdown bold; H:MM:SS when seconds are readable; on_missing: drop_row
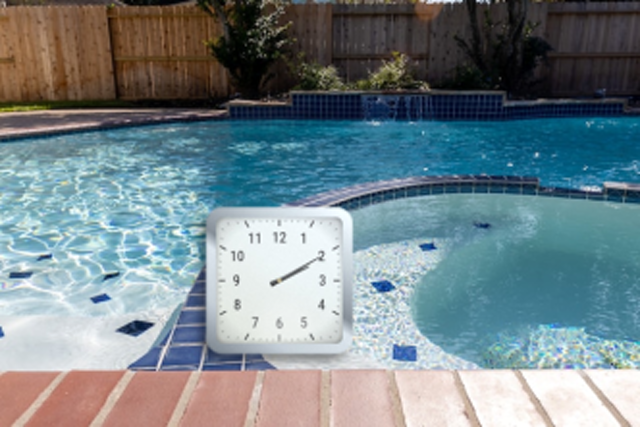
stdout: **2:10**
